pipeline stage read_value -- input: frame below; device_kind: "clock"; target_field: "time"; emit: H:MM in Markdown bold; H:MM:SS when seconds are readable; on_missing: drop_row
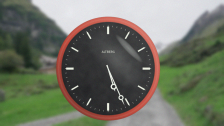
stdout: **5:26**
